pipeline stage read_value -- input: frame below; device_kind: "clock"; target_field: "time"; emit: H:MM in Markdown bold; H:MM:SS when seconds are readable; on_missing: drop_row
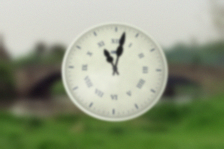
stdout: **11:02**
